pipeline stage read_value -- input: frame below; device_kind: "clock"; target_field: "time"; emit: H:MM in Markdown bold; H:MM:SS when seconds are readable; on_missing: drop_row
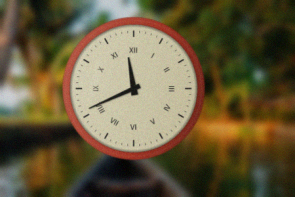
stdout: **11:41**
